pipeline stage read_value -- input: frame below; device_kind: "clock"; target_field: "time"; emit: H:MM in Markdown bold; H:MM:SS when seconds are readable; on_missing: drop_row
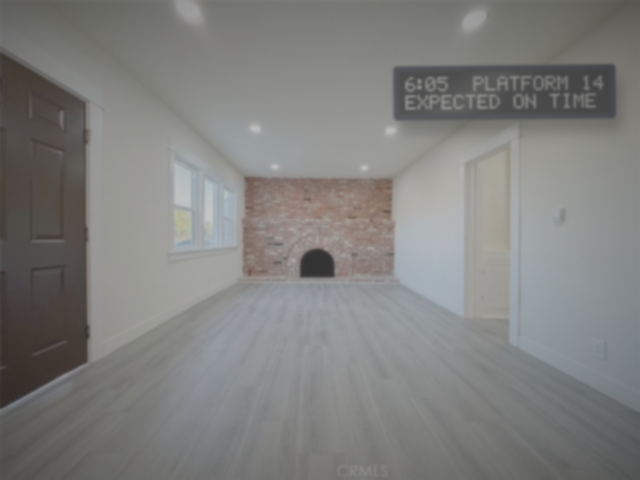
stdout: **6:05**
